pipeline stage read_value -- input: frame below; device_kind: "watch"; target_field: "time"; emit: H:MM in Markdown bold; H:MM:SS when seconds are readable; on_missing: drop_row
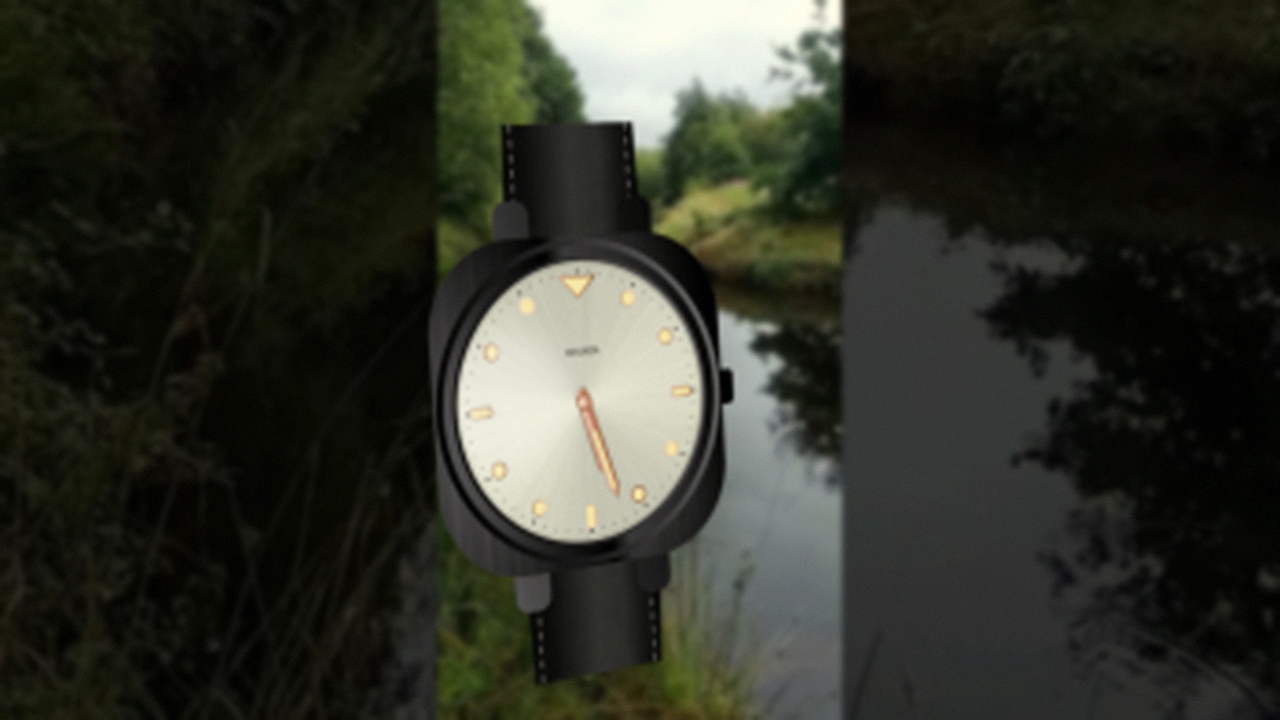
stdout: **5:27**
